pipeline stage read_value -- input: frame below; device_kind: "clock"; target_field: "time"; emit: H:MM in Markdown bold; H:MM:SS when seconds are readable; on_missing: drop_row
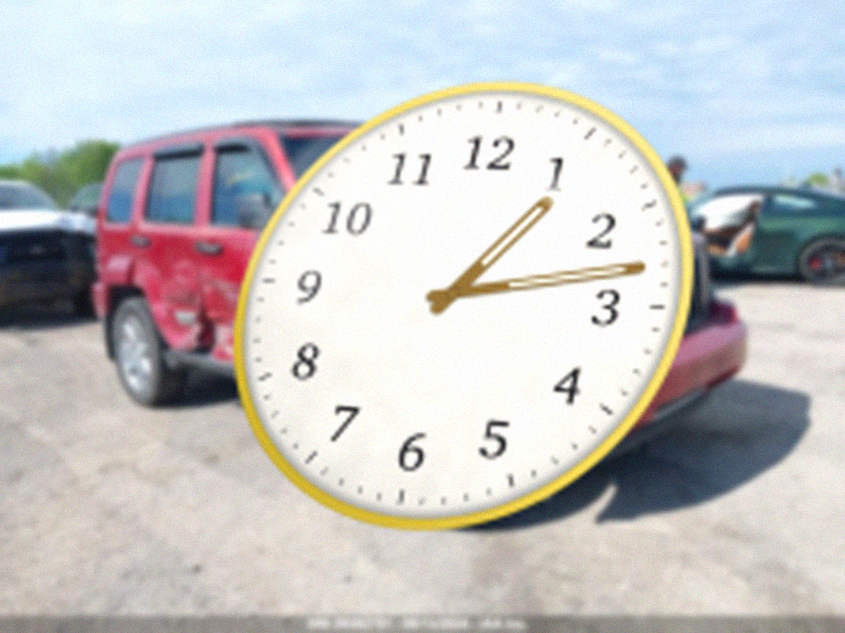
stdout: **1:13**
